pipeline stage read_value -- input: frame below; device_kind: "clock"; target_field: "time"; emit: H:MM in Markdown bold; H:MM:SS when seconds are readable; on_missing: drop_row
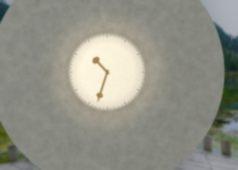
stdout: **10:33**
